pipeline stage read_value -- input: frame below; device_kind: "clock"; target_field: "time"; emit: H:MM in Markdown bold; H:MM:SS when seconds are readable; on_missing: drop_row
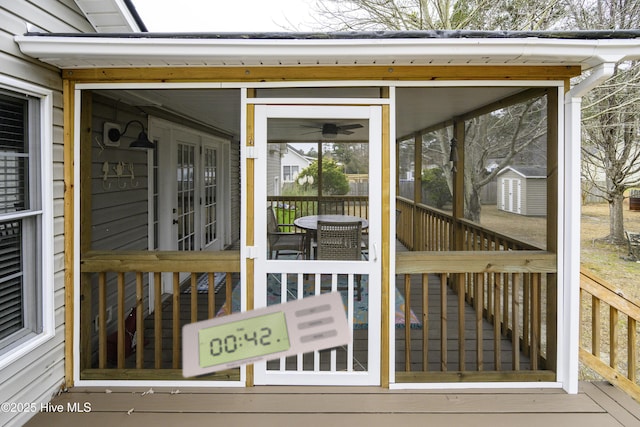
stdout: **0:42**
